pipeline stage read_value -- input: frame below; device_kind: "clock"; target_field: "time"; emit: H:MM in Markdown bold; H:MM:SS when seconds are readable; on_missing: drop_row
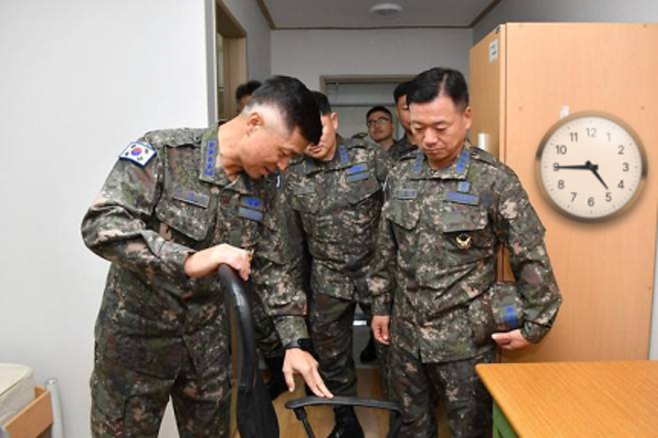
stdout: **4:45**
